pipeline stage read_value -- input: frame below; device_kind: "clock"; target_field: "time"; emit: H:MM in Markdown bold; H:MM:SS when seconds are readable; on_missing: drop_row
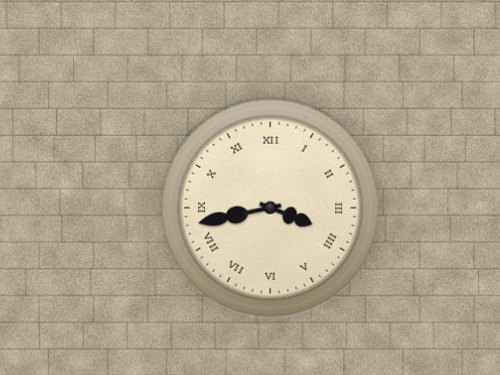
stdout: **3:43**
